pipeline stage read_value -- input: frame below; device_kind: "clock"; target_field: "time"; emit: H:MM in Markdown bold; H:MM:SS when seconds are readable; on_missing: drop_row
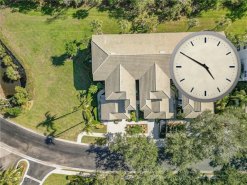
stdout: **4:50**
